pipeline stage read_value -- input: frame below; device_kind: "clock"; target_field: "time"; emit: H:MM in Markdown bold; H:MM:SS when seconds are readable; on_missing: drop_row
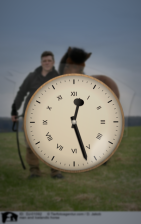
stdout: **12:27**
